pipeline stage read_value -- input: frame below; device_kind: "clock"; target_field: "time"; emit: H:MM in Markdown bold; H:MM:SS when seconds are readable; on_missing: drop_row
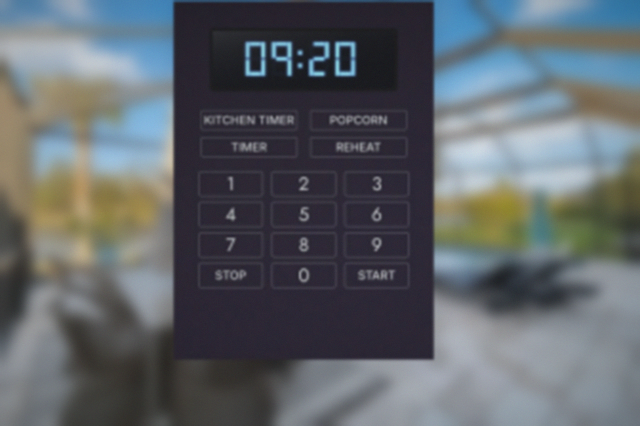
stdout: **9:20**
